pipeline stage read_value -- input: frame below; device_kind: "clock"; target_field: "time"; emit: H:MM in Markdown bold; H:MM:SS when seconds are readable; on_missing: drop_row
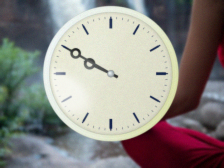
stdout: **9:50**
